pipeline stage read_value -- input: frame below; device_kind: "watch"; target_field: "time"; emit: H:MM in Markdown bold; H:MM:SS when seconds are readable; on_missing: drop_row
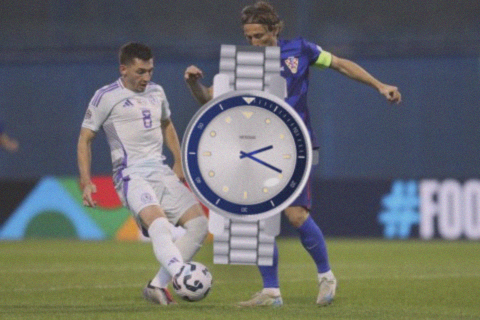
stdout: **2:19**
